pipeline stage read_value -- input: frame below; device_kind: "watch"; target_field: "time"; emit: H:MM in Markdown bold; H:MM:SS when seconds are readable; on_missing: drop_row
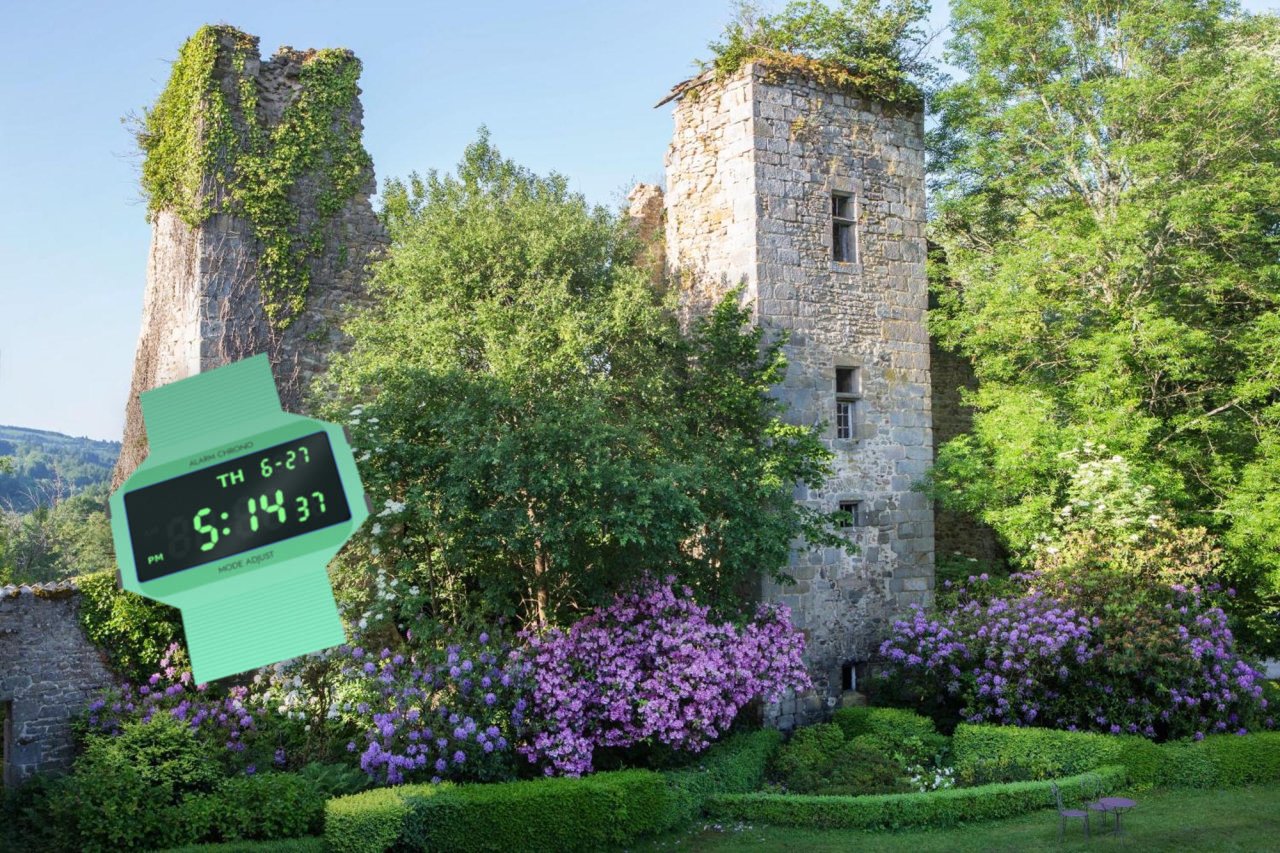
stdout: **5:14:37**
